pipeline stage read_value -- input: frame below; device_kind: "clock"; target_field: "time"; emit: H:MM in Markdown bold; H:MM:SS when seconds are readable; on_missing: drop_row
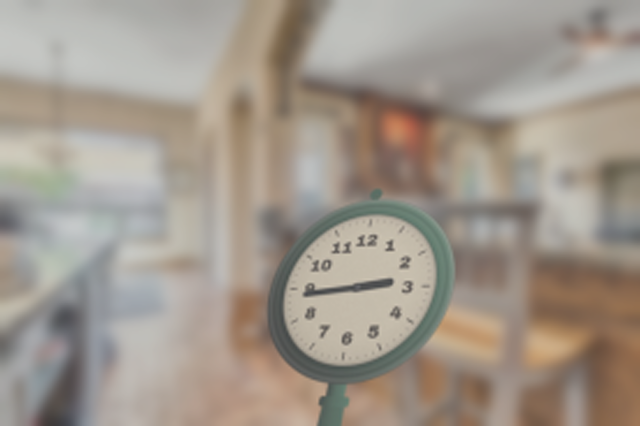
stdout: **2:44**
